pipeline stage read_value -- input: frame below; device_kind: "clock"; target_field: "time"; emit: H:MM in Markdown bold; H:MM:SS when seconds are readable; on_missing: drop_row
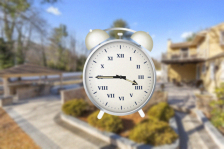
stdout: **3:45**
